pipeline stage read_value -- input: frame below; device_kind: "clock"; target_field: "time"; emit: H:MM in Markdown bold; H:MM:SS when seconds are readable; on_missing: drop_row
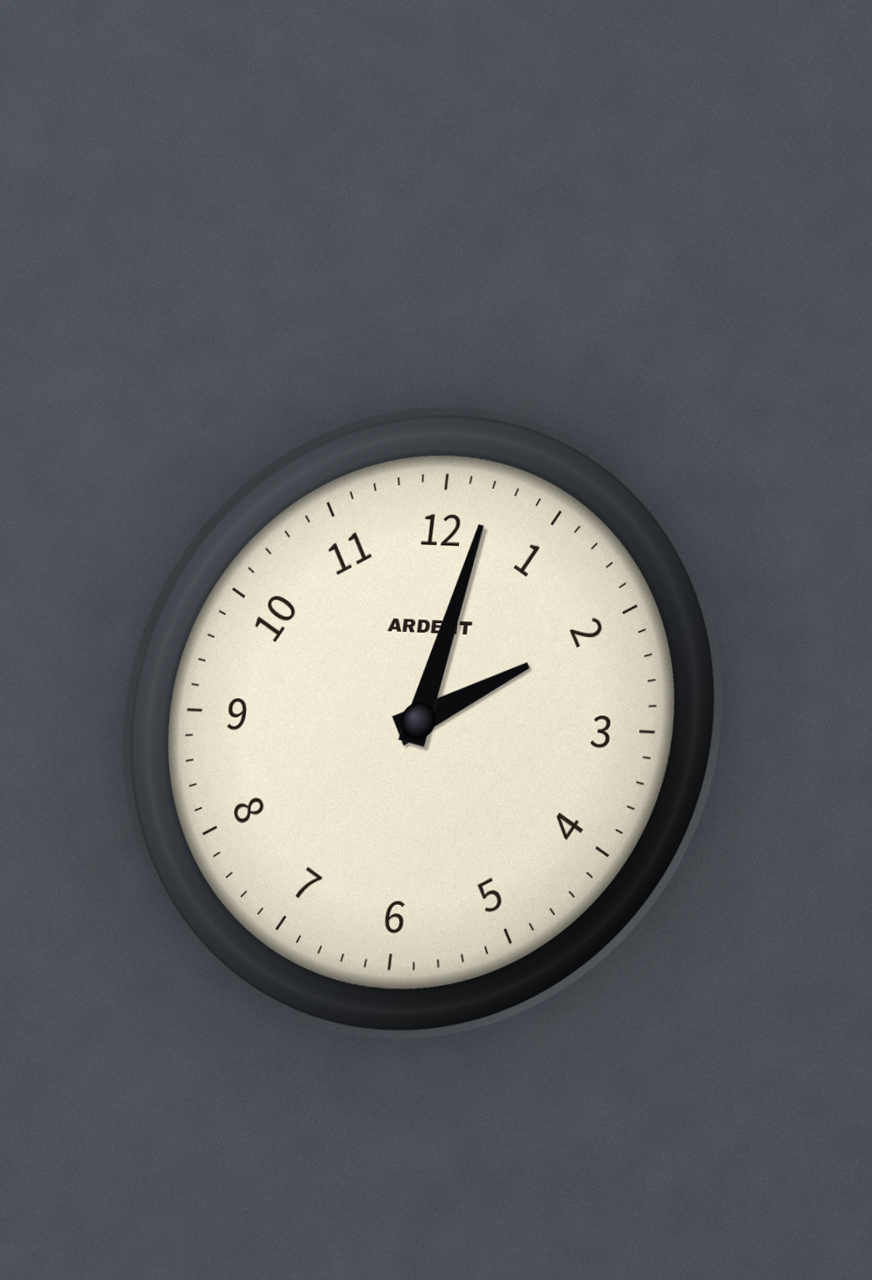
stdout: **2:02**
